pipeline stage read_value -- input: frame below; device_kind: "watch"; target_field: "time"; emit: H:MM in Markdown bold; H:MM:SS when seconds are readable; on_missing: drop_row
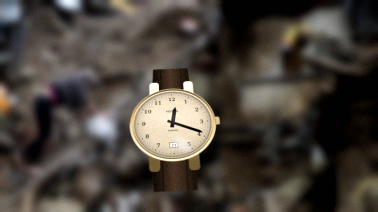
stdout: **12:19**
